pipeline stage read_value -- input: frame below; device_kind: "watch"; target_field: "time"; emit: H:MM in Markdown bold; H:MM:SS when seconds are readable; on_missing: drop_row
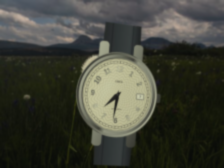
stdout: **7:31**
